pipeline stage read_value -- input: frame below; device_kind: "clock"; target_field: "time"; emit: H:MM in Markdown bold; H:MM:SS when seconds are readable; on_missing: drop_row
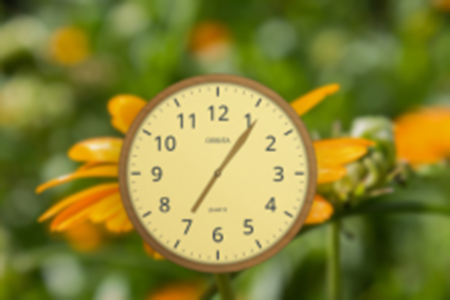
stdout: **7:06**
